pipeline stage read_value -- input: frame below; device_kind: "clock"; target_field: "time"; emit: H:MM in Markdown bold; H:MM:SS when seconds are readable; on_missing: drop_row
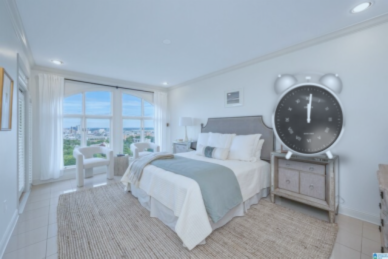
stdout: **12:01**
